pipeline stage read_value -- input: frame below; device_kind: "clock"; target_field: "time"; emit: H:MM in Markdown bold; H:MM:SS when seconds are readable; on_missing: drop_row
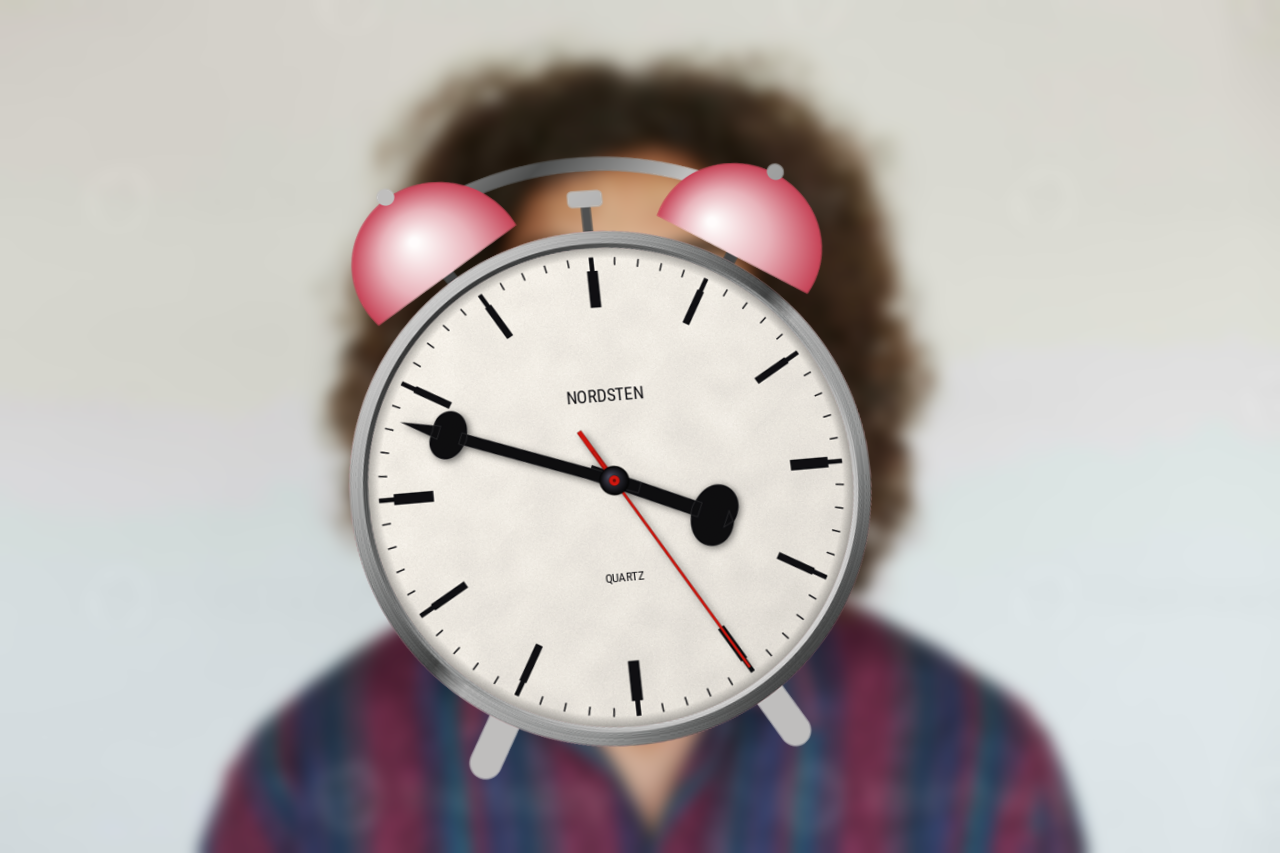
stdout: **3:48:25**
